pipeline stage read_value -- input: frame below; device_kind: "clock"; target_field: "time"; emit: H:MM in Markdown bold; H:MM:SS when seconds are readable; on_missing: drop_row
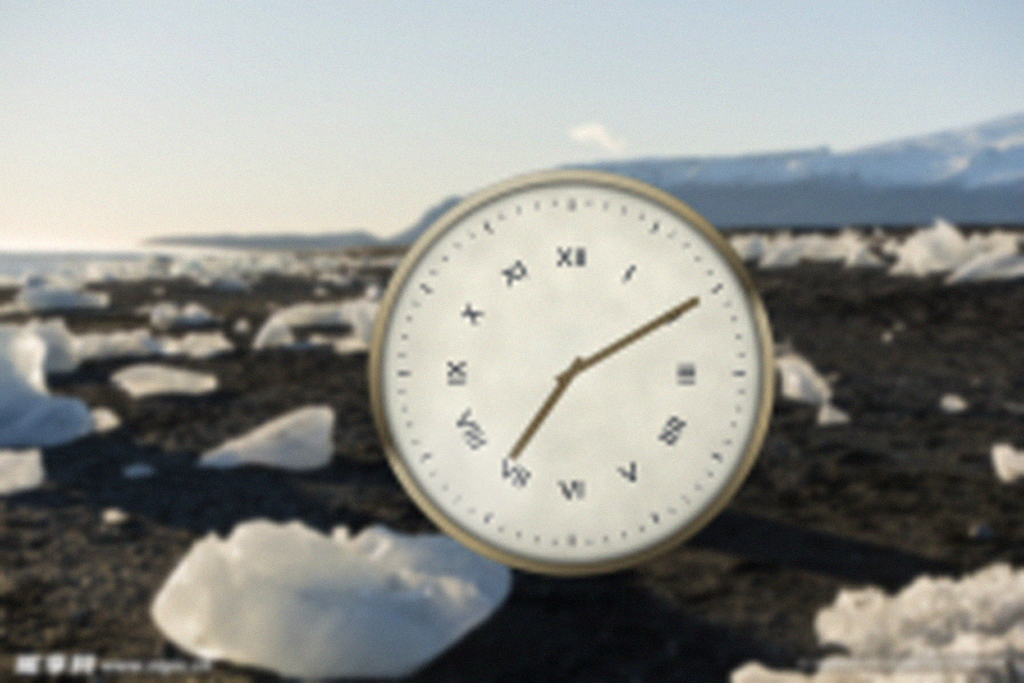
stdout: **7:10**
